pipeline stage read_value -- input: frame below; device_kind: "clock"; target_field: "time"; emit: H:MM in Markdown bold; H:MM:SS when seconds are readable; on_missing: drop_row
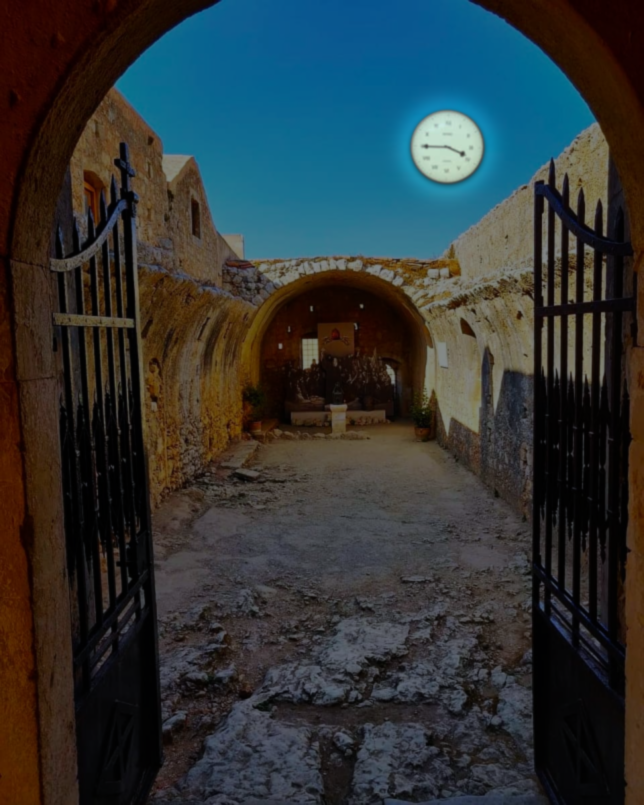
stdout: **3:45**
